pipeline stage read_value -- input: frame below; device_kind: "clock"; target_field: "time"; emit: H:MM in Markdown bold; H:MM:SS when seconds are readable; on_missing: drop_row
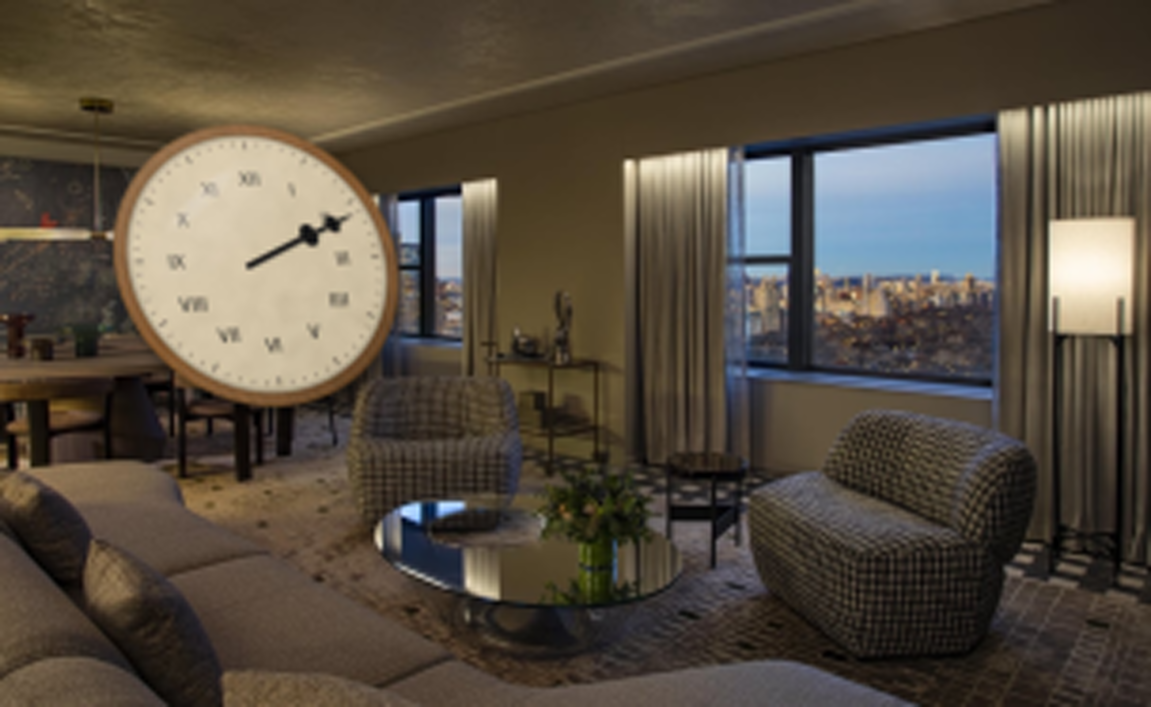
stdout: **2:11**
